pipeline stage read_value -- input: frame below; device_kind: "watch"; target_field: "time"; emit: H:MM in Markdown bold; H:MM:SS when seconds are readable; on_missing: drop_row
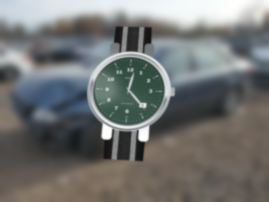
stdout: **12:23**
